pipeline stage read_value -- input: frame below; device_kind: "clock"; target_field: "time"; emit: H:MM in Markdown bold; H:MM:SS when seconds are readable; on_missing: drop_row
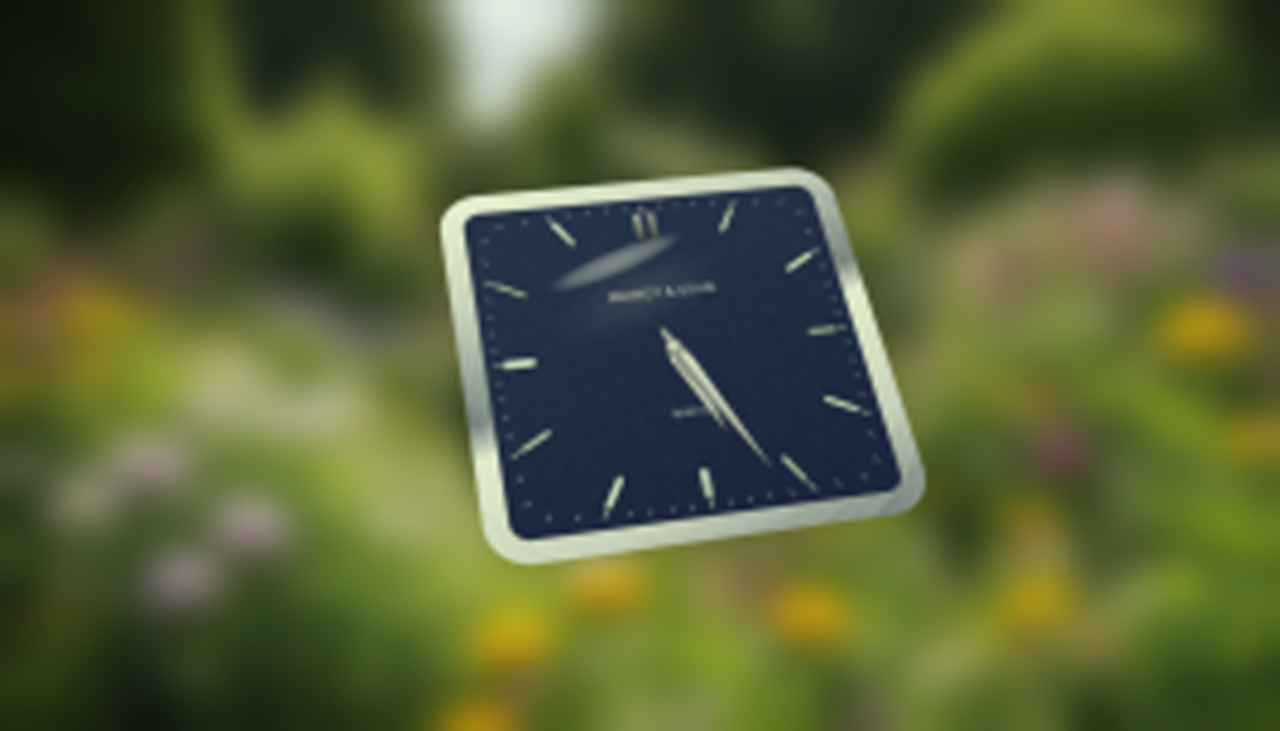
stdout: **5:26**
